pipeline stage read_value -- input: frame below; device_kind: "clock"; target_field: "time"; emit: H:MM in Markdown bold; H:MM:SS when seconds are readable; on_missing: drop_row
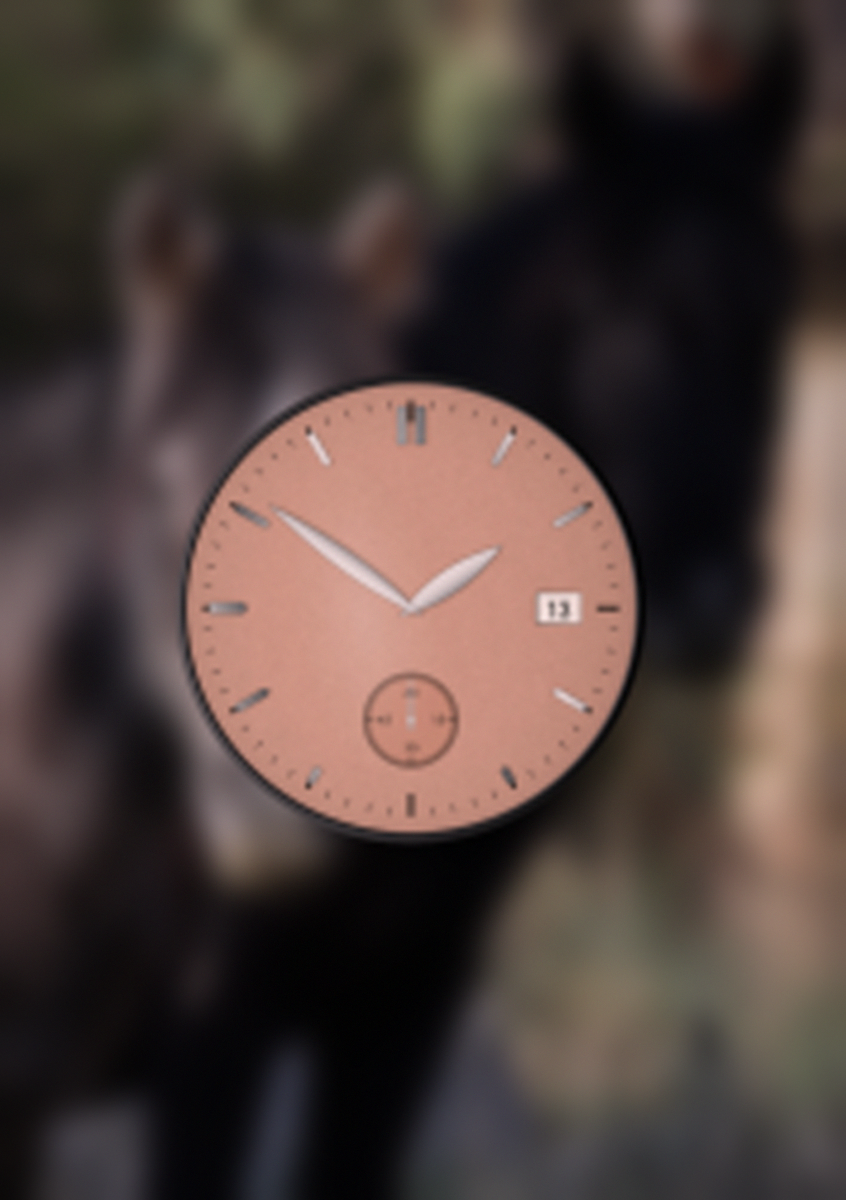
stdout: **1:51**
